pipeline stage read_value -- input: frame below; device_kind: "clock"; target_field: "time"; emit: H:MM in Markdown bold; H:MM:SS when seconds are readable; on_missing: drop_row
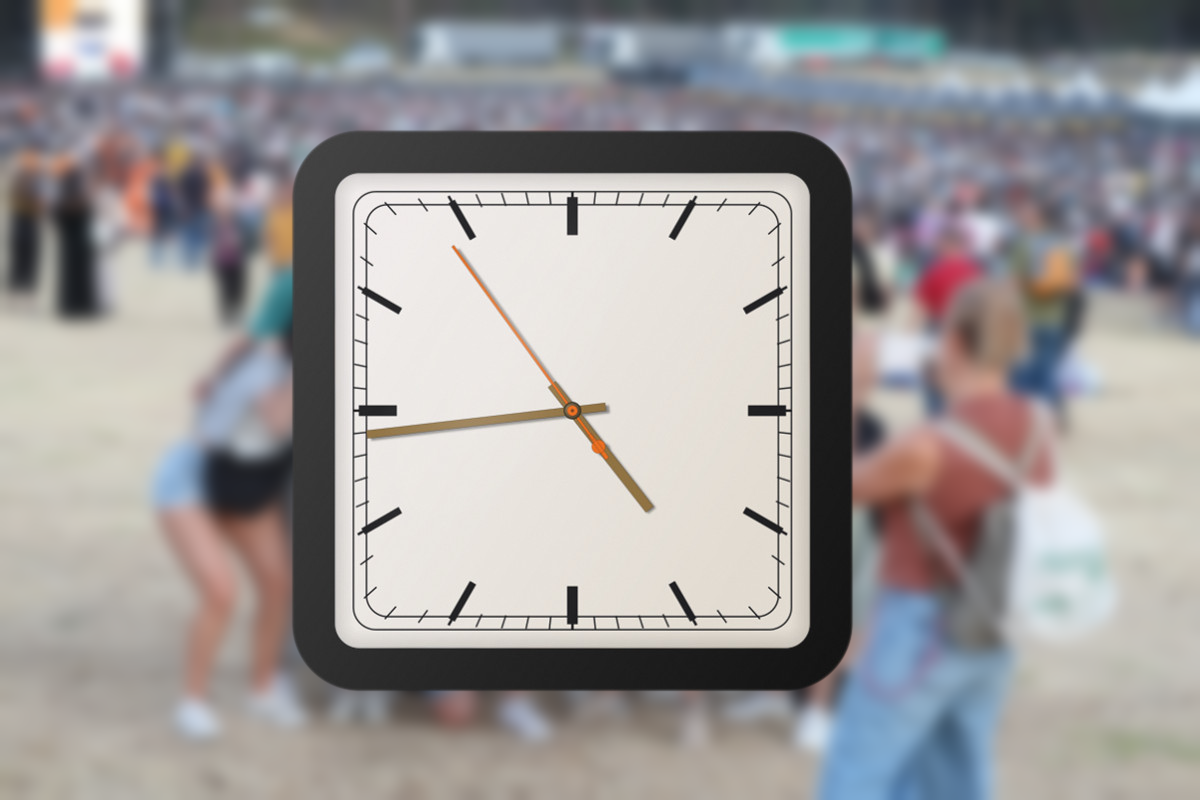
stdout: **4:43:54**
